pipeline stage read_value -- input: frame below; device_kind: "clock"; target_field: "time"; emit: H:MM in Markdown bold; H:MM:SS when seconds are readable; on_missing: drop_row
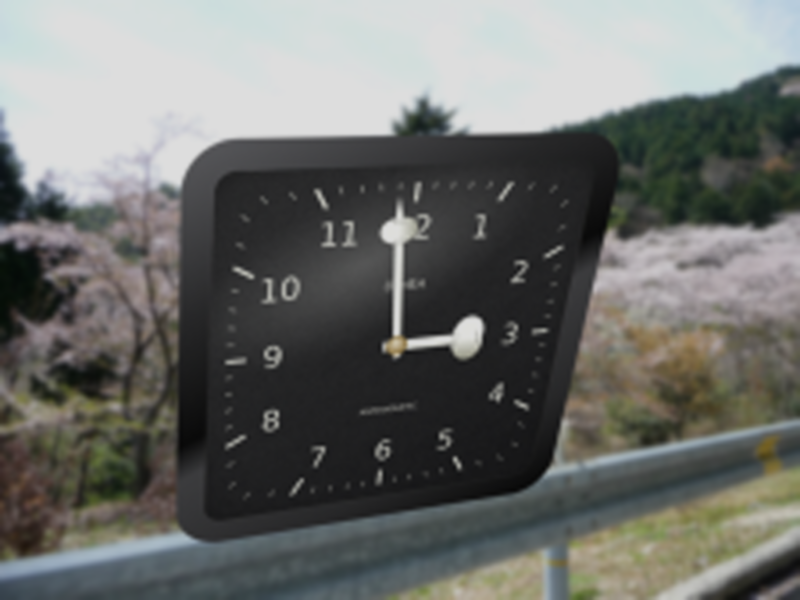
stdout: **2:59**
